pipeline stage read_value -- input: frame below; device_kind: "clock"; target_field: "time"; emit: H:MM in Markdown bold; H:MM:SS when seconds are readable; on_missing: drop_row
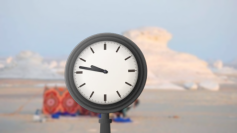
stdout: **9:47**
